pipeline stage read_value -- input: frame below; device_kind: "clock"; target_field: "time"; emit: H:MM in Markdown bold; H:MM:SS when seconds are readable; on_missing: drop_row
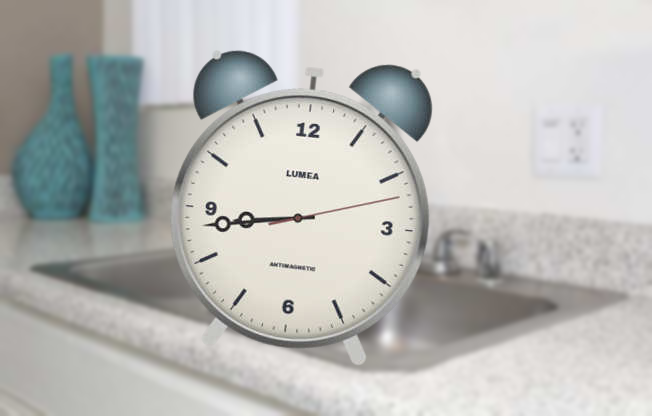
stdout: **8:43:12**
